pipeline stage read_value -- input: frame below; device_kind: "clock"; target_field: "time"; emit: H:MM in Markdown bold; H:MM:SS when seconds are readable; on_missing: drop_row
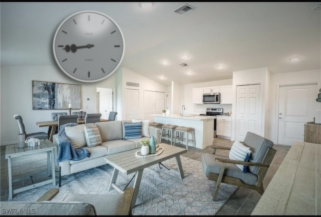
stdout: **8:44**
